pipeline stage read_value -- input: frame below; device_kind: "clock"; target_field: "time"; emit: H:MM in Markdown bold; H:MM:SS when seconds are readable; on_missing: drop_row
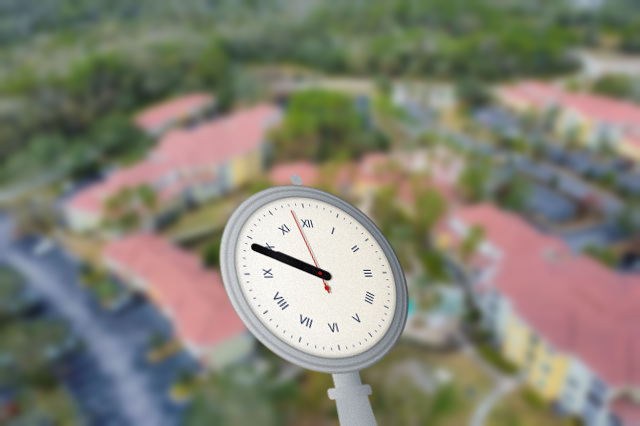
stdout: **9:48:58**
